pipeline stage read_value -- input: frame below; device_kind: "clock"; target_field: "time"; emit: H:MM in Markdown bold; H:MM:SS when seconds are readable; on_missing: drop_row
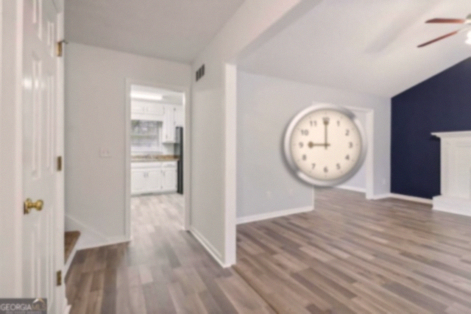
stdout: **9:00**
